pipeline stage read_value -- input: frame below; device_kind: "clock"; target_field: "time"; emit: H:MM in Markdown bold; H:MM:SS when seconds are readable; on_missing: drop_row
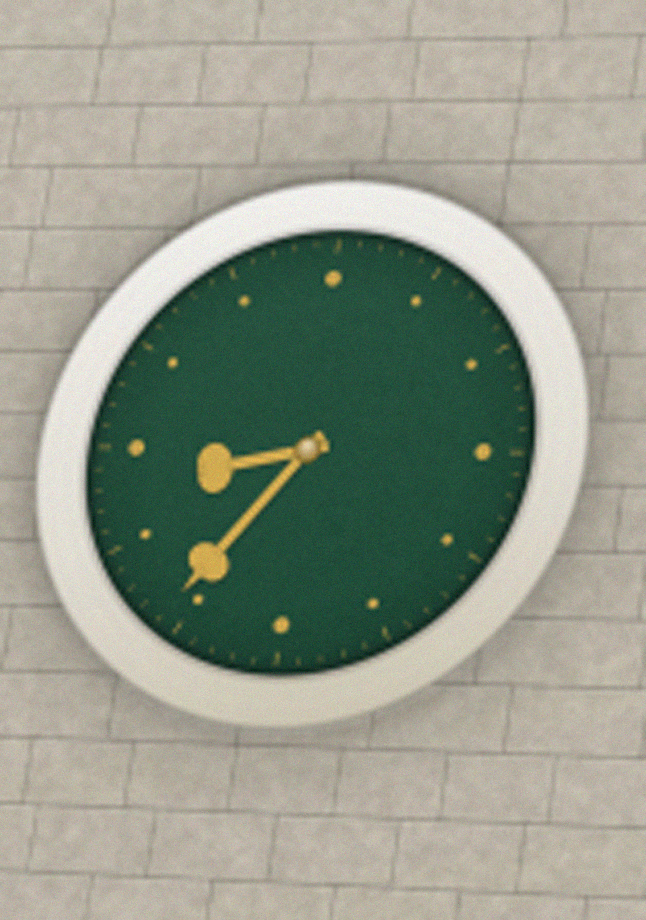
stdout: **8:36**
